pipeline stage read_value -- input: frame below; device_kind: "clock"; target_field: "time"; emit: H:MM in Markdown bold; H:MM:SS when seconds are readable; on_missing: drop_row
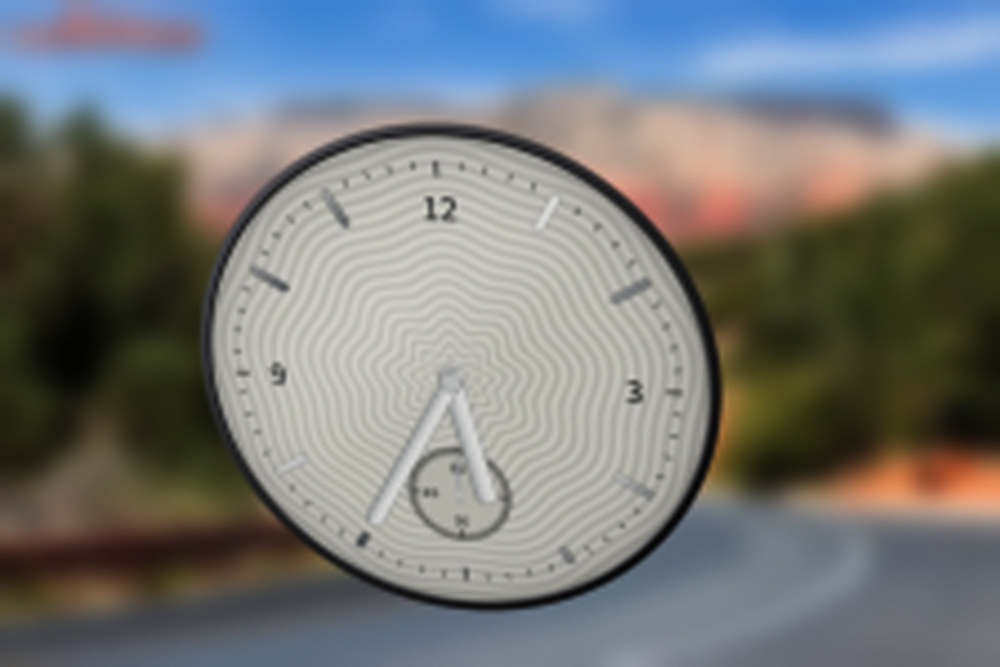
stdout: **5:35**
